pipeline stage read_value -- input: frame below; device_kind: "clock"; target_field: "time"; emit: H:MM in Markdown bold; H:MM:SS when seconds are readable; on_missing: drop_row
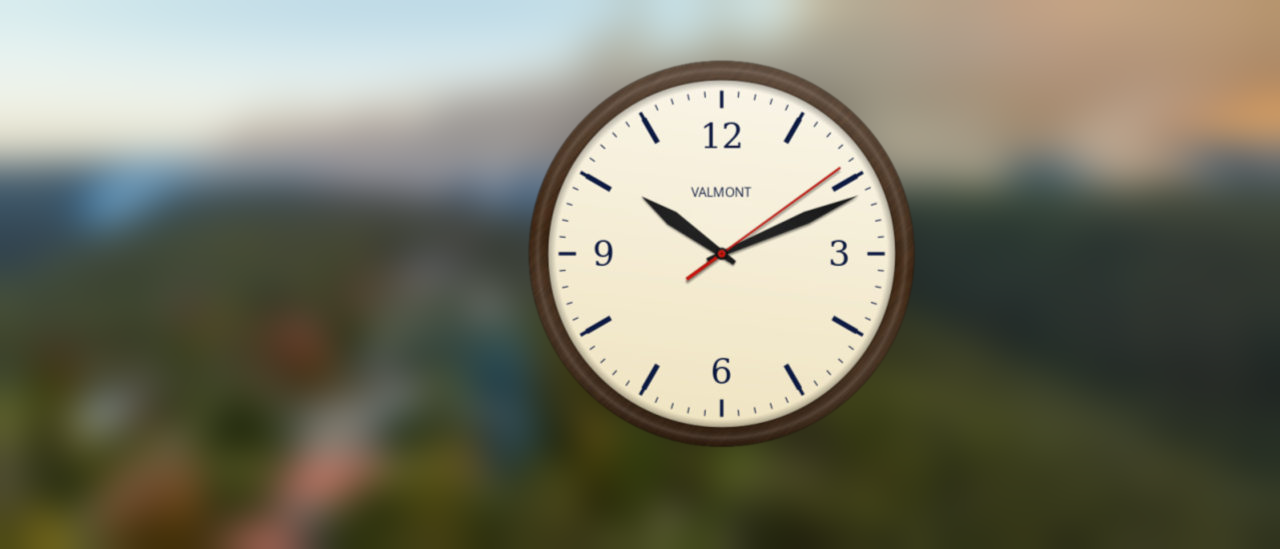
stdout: **10:11:09**
